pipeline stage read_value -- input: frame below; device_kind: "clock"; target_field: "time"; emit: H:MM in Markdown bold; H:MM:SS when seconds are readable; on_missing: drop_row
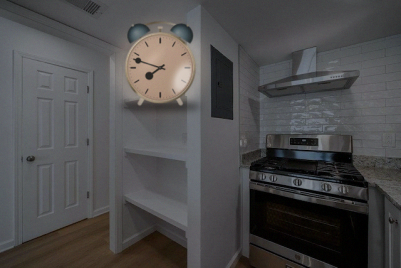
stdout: **7:48**
